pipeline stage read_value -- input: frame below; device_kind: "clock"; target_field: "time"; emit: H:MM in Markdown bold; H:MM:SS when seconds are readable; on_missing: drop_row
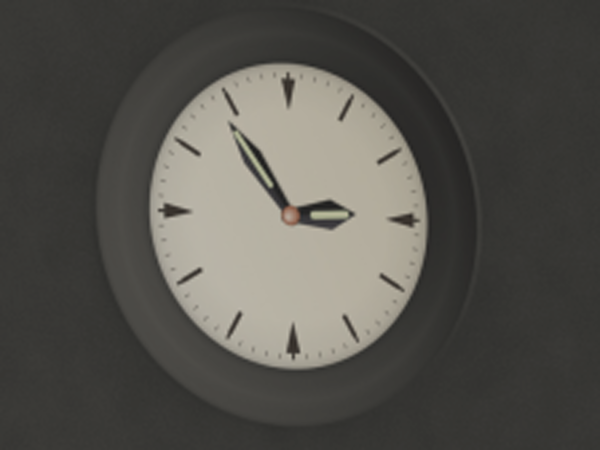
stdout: **2:54**
